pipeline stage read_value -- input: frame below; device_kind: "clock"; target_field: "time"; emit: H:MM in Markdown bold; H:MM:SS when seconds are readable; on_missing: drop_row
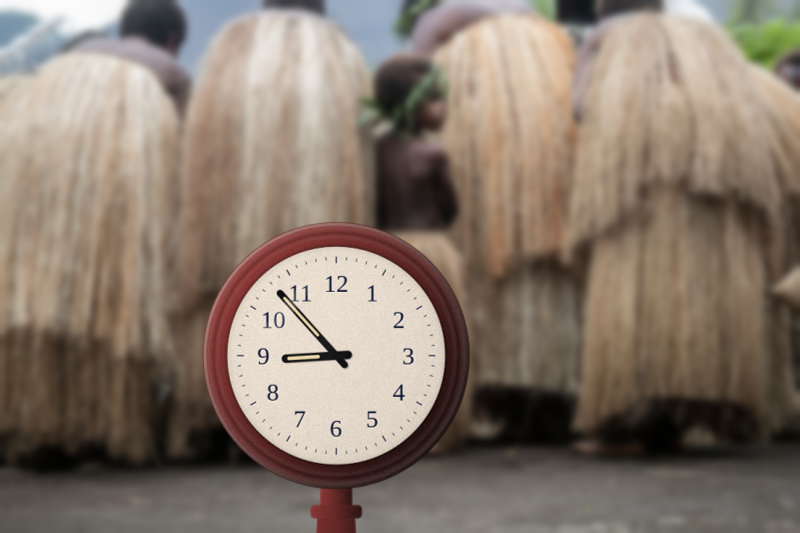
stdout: **8:53**
